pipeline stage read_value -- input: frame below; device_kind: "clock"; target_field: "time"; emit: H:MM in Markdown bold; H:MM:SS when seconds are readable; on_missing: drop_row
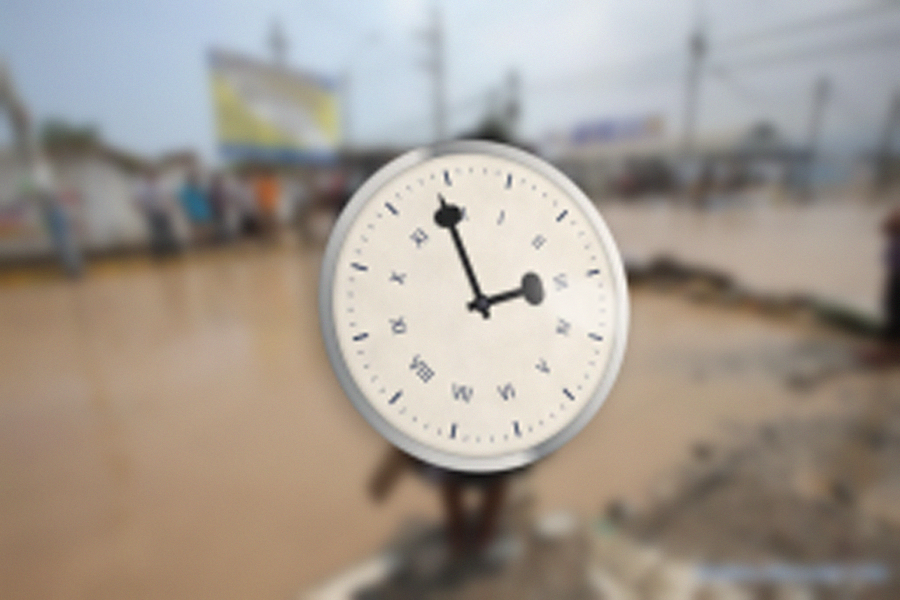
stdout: **2:59**
